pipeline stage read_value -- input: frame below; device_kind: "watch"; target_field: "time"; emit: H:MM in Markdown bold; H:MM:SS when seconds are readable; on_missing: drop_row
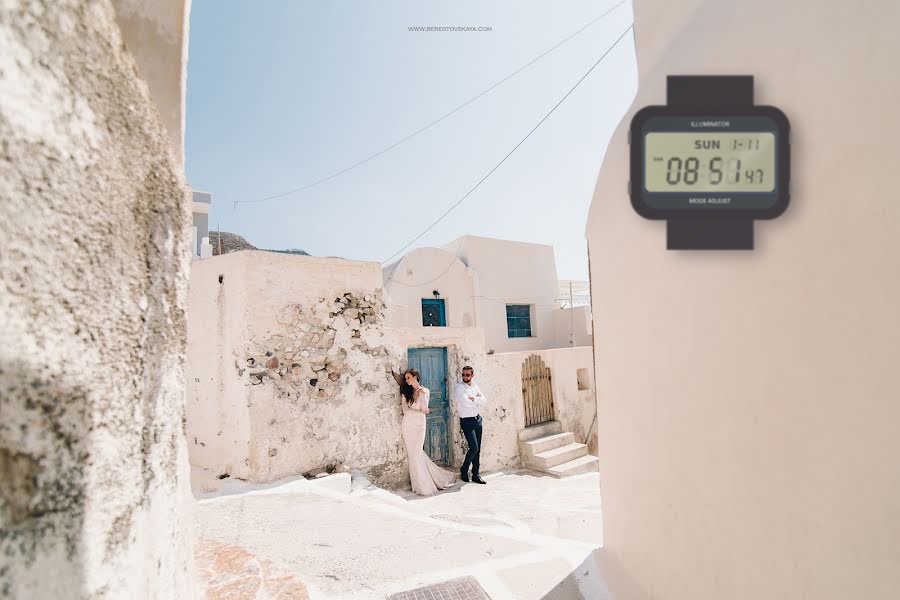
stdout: **8:51:47**
